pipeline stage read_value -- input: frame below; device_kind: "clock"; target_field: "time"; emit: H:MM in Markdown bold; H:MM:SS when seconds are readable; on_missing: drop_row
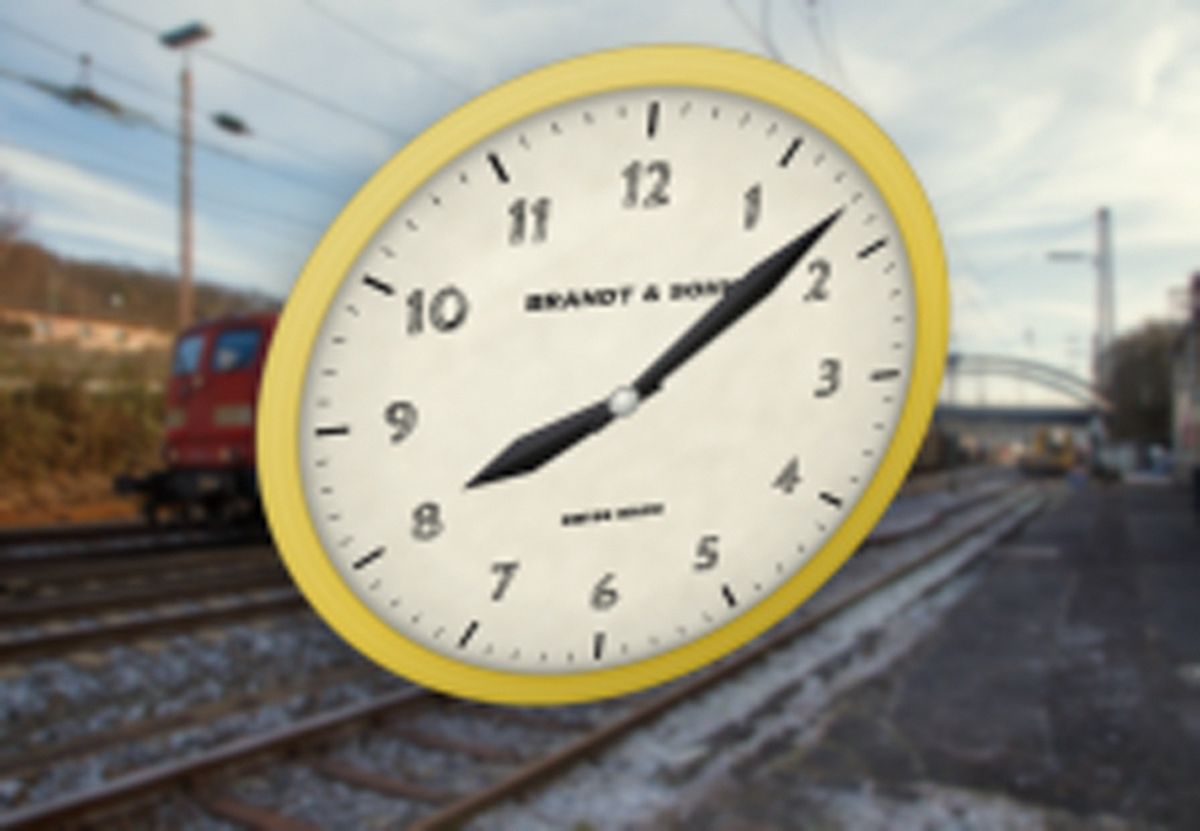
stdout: **8:08**
